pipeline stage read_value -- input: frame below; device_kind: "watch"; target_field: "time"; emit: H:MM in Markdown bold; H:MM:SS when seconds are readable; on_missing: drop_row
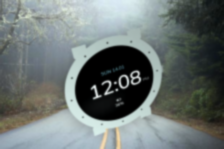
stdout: **12:08**
